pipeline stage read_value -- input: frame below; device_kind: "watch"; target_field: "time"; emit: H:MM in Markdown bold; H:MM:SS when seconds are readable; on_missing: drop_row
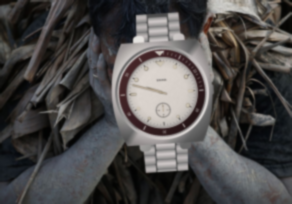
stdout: **9:48**
